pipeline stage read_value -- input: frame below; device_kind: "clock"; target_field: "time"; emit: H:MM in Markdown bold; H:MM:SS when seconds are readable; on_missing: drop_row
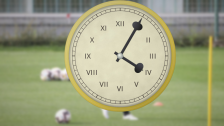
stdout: **4:05**
